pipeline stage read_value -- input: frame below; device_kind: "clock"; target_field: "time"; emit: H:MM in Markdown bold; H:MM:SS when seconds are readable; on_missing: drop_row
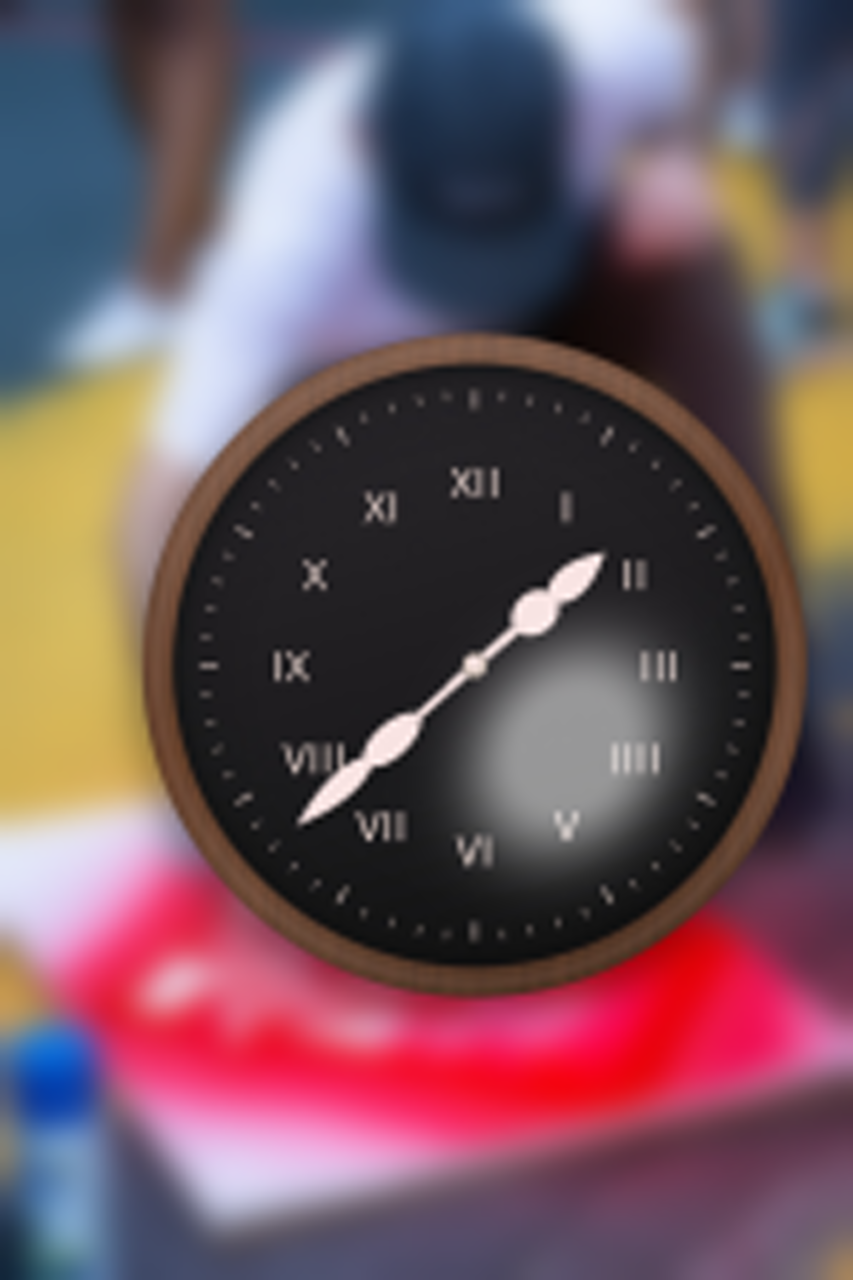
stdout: **1:38**
